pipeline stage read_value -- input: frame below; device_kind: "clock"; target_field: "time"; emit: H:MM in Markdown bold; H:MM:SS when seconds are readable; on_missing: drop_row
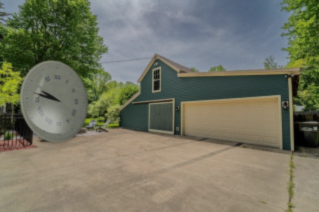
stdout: **9:47**
